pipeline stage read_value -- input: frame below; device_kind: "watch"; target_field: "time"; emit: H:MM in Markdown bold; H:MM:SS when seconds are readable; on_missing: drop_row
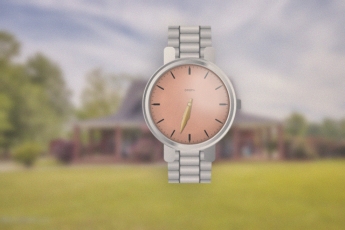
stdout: **6:33**
